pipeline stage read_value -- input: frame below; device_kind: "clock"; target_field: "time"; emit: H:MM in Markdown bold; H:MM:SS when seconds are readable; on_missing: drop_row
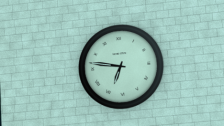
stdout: **6:47**
